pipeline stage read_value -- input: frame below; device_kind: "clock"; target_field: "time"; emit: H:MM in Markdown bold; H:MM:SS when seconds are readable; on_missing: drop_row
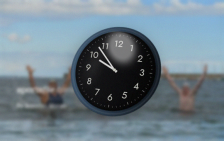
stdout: **9:53**
